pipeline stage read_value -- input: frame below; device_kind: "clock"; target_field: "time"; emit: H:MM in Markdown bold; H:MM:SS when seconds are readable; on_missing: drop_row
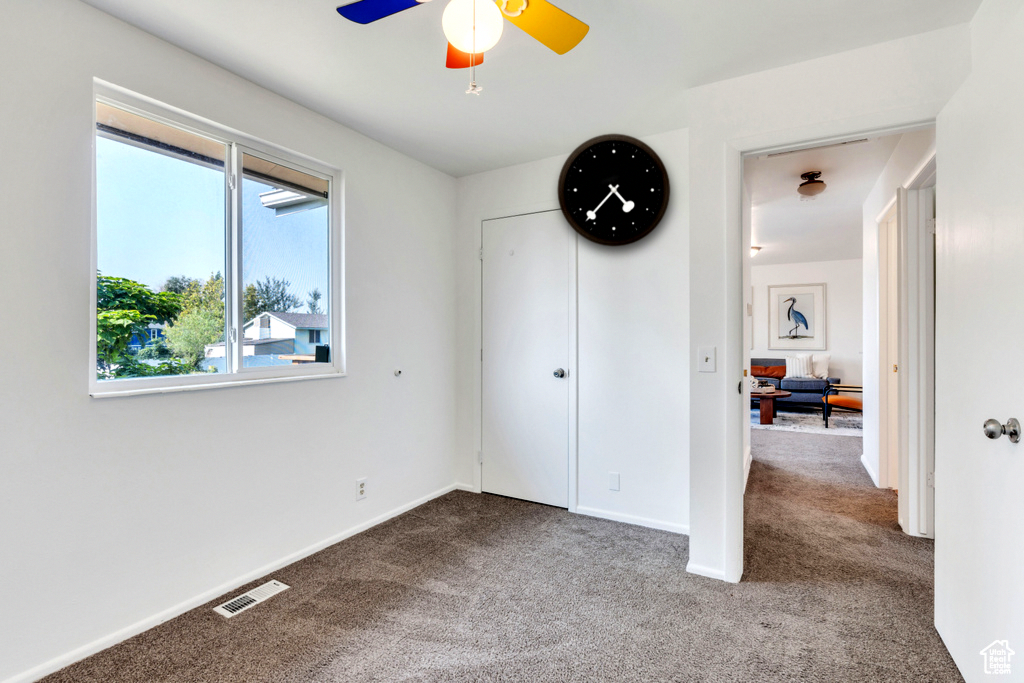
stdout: **4:37**
